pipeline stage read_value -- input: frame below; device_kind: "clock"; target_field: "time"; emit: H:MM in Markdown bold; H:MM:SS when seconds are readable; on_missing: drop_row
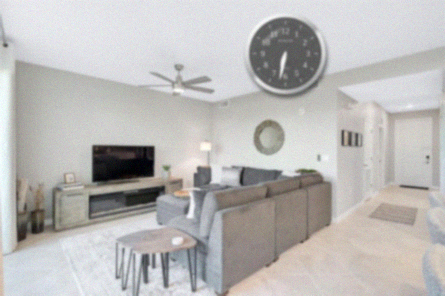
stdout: **6:32**
